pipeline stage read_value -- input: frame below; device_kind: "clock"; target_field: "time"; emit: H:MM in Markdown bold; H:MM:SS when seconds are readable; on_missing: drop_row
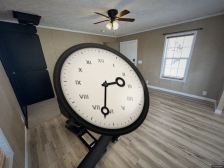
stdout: **2:32**
